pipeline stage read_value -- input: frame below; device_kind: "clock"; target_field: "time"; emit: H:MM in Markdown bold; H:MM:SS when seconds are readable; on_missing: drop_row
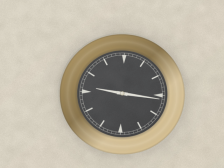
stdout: **9:16**
